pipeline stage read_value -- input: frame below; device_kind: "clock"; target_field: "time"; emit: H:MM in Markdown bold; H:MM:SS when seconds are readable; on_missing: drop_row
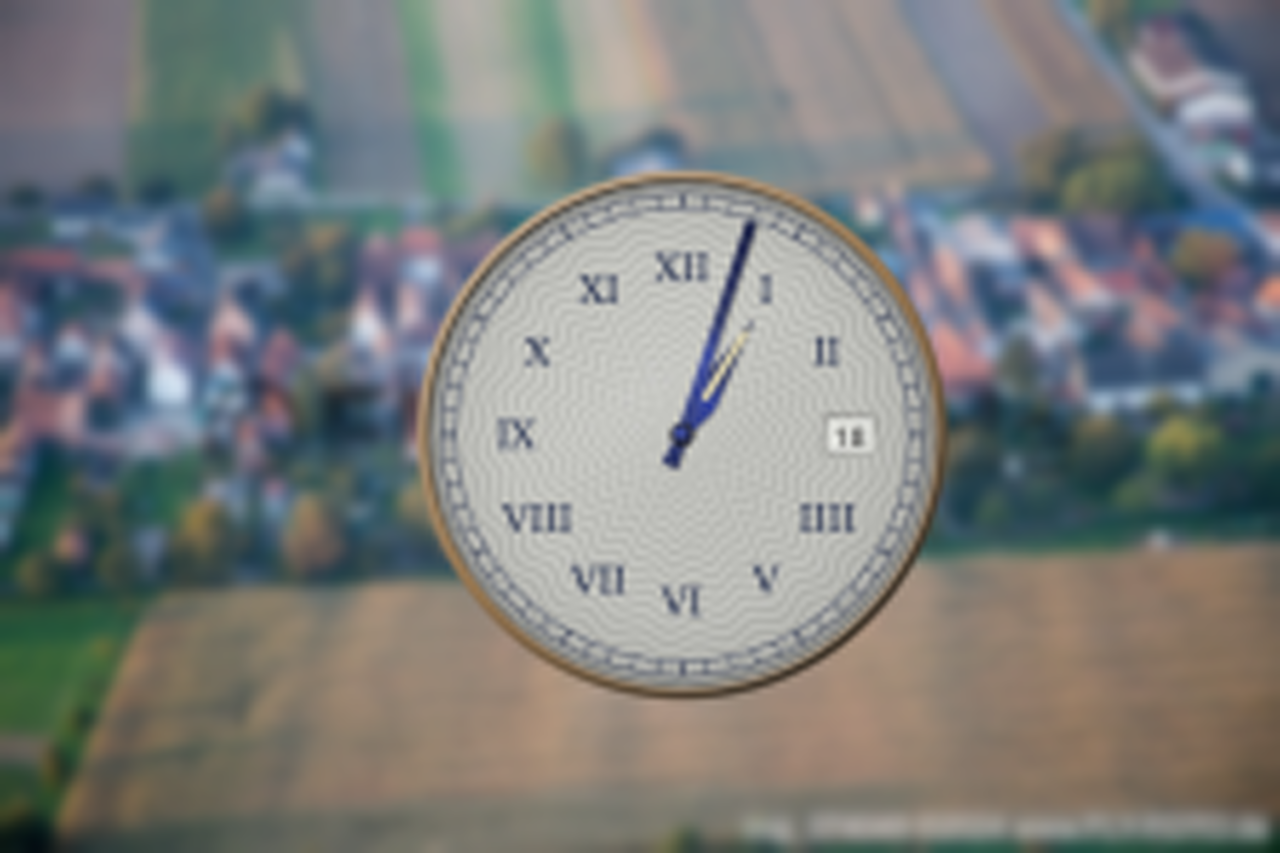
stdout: **1:03**
